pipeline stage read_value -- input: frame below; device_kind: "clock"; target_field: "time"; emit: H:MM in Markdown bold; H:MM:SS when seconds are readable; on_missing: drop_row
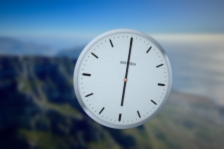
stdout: **6:00**
